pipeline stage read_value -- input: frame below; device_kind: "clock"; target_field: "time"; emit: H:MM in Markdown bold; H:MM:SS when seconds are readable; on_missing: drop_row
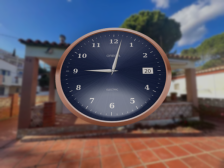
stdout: **9:02**
